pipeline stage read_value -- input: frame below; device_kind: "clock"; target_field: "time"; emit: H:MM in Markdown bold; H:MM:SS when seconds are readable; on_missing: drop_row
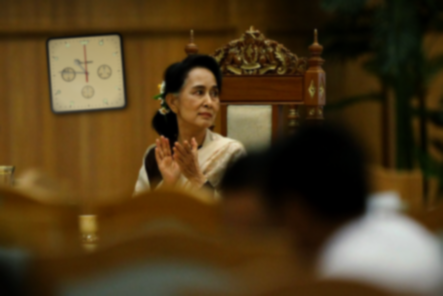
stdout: **10:46**
